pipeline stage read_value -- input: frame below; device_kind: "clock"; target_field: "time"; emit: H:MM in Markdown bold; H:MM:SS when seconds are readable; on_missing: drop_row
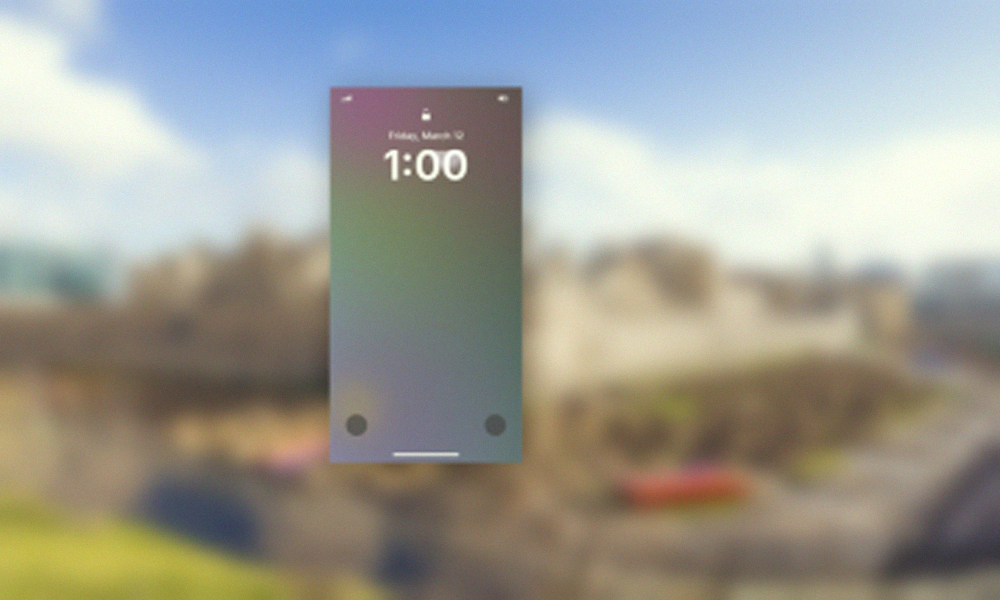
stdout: **1:00**
